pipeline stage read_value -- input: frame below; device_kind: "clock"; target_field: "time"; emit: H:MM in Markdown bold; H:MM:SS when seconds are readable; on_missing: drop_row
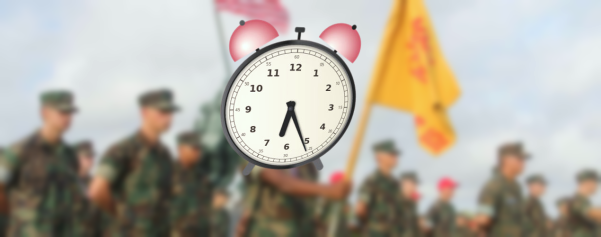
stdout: **6:26**
